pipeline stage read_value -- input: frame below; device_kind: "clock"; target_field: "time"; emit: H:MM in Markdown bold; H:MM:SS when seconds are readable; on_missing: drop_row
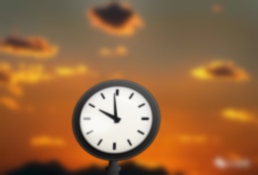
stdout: **9:59**
